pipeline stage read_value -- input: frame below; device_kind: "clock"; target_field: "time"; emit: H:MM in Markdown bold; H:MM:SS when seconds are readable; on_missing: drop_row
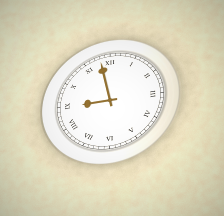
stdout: **8:58**
